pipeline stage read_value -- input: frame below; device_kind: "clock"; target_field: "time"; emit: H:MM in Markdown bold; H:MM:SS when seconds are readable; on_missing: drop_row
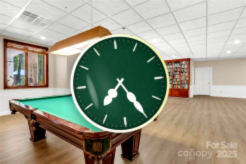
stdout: **7:25**
